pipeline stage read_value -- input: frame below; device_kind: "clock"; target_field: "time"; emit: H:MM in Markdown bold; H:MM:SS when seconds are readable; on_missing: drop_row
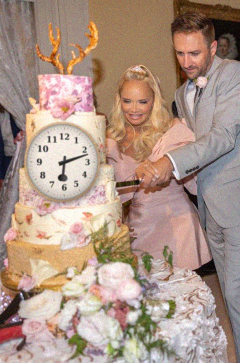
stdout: **6:12**
